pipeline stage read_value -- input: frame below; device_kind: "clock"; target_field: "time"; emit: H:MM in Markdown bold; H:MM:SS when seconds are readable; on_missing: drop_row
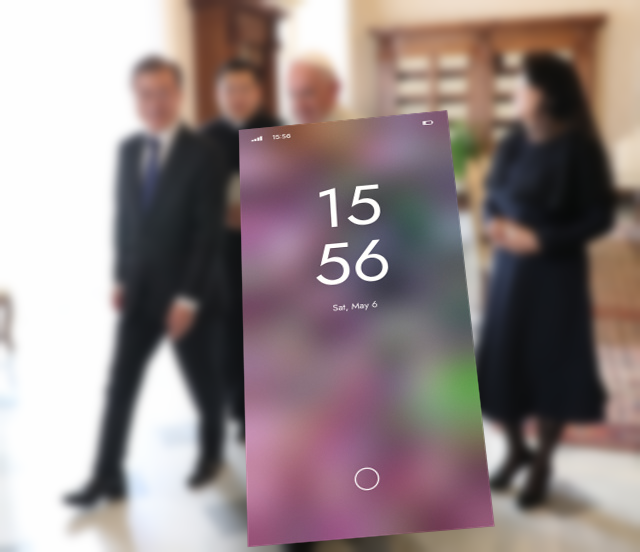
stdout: **15:56**
